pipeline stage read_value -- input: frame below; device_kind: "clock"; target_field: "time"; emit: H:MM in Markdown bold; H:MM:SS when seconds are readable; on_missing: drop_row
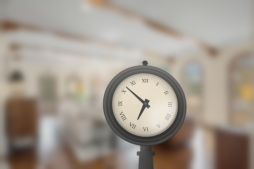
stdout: **6:52**
